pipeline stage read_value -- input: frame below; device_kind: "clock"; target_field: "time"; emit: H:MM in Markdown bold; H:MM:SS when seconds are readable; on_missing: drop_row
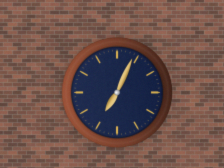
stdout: **7:04**
